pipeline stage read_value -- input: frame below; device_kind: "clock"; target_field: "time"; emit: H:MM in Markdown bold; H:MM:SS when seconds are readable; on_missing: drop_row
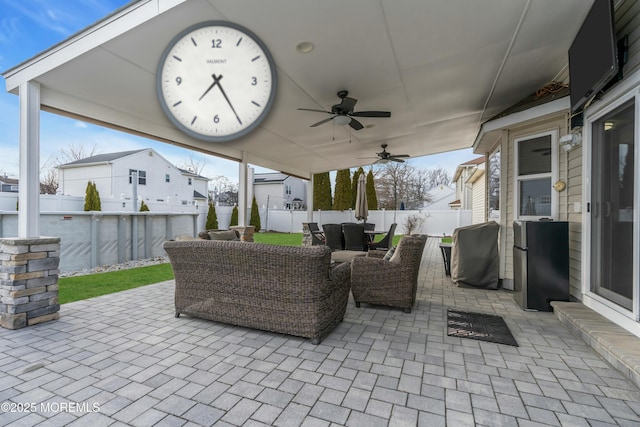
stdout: **7:25**
